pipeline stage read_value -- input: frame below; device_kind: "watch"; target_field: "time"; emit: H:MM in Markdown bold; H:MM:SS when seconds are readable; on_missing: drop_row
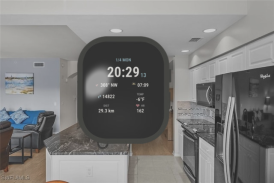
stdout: **20:29**
